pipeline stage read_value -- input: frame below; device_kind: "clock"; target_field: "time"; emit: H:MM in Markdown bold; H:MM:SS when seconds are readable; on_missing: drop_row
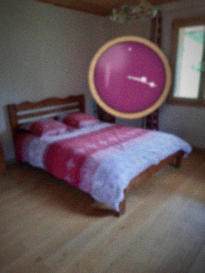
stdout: **3:18**
